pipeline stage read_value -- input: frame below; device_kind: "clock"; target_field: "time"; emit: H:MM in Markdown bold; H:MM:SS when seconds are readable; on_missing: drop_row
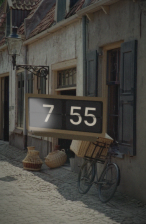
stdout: **7:55**
